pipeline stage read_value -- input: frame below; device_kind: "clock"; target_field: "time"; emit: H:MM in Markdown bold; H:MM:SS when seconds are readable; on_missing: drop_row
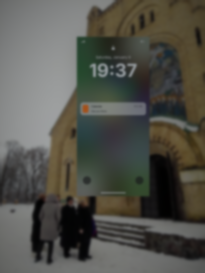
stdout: **19:37**
